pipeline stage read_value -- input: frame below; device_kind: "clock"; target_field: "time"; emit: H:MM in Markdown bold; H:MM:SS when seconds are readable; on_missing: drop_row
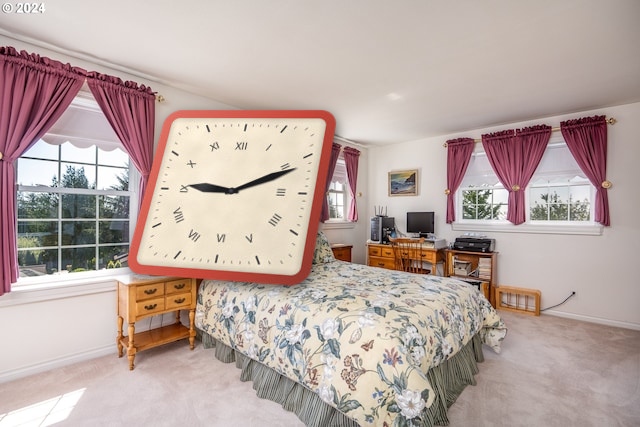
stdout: **9:11**
